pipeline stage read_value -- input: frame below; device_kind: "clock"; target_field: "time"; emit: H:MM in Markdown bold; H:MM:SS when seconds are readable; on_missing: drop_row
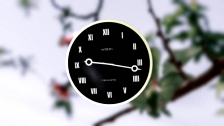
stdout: **9:17**
